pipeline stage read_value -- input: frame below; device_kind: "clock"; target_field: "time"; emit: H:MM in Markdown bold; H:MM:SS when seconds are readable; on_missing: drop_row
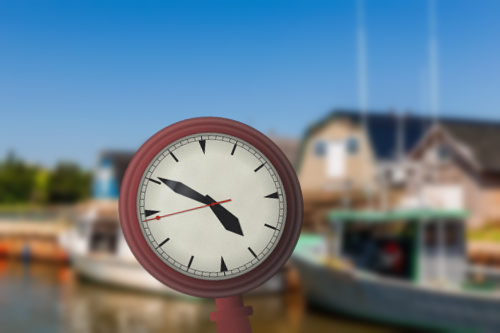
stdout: **4:50:44**
